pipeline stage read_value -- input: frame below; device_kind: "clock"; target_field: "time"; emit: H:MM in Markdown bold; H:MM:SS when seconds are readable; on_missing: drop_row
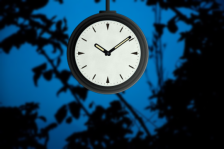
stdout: **10:09**
